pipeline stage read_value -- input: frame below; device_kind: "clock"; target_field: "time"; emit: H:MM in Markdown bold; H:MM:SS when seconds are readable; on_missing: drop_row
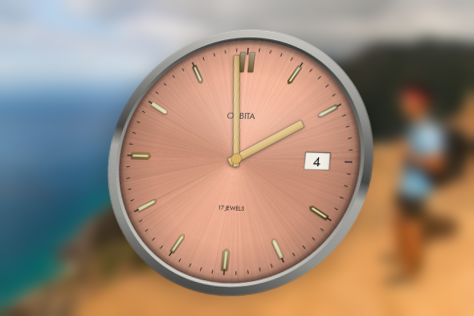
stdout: **1:59**
